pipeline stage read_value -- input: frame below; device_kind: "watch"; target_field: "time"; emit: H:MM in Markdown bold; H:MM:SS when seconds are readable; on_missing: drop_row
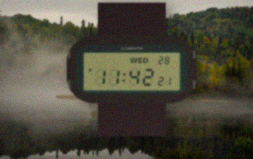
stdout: **11:42**
